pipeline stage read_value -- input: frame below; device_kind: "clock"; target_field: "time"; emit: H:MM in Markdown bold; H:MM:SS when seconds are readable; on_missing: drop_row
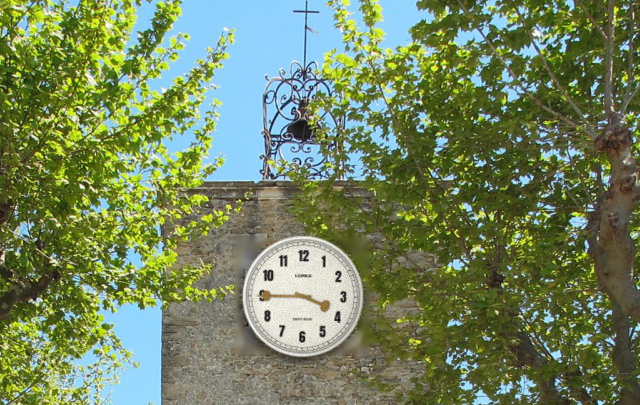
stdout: **3:45**
